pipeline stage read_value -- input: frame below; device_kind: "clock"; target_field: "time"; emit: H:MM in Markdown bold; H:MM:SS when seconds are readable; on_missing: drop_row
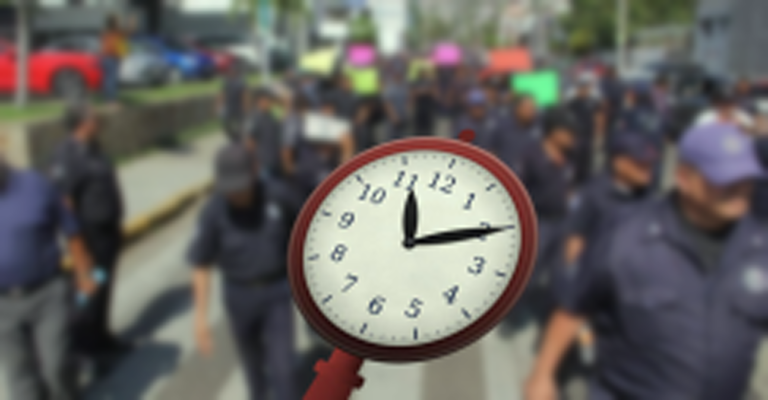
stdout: **11:10**
